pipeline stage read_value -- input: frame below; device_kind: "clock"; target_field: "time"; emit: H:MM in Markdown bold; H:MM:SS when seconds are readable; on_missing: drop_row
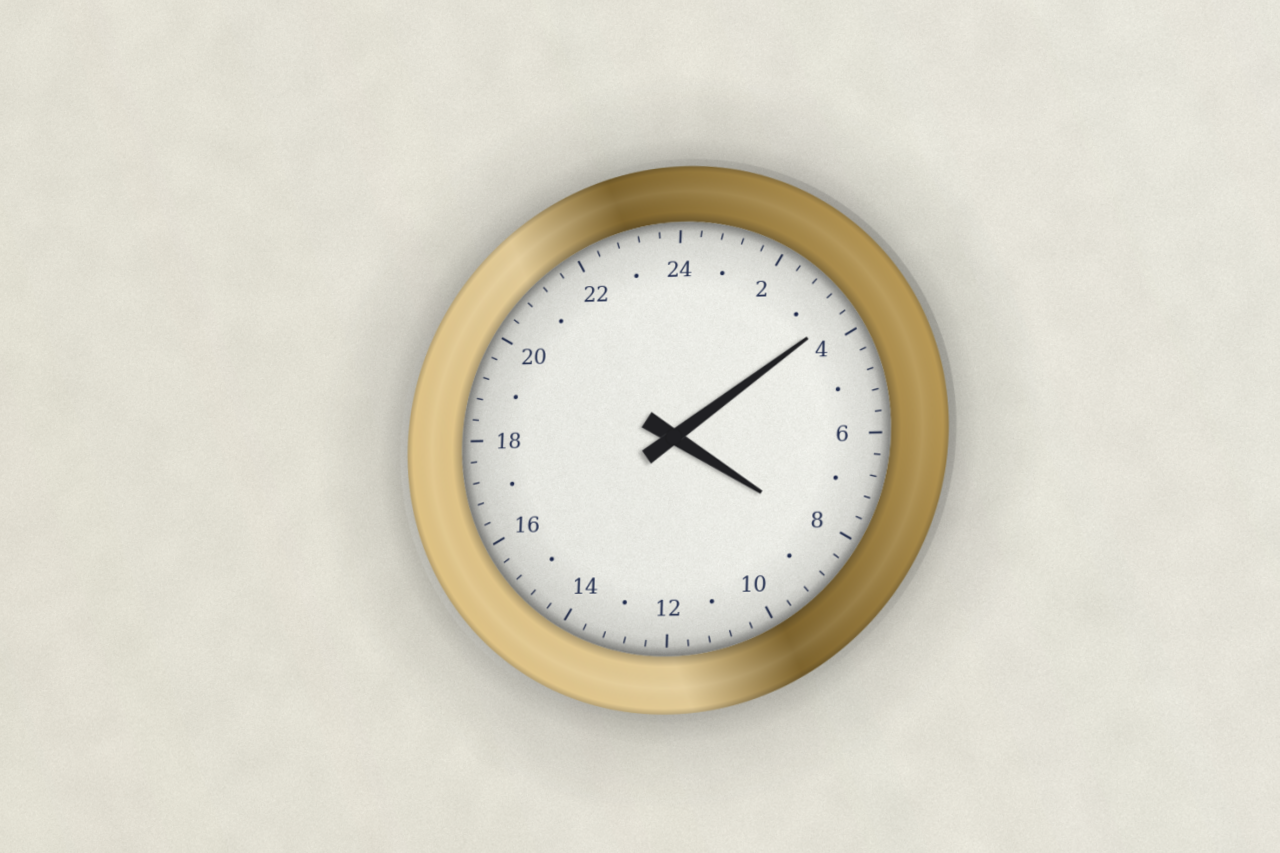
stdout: **8:09**
